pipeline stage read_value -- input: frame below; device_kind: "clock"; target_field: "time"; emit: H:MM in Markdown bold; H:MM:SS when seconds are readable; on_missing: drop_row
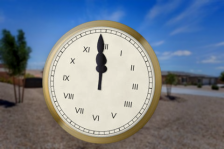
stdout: **11:59**
